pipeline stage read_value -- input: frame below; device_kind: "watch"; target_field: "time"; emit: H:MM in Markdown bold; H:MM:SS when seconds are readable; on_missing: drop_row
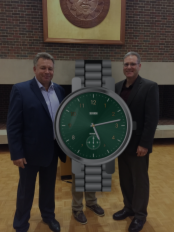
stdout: **5:13**
